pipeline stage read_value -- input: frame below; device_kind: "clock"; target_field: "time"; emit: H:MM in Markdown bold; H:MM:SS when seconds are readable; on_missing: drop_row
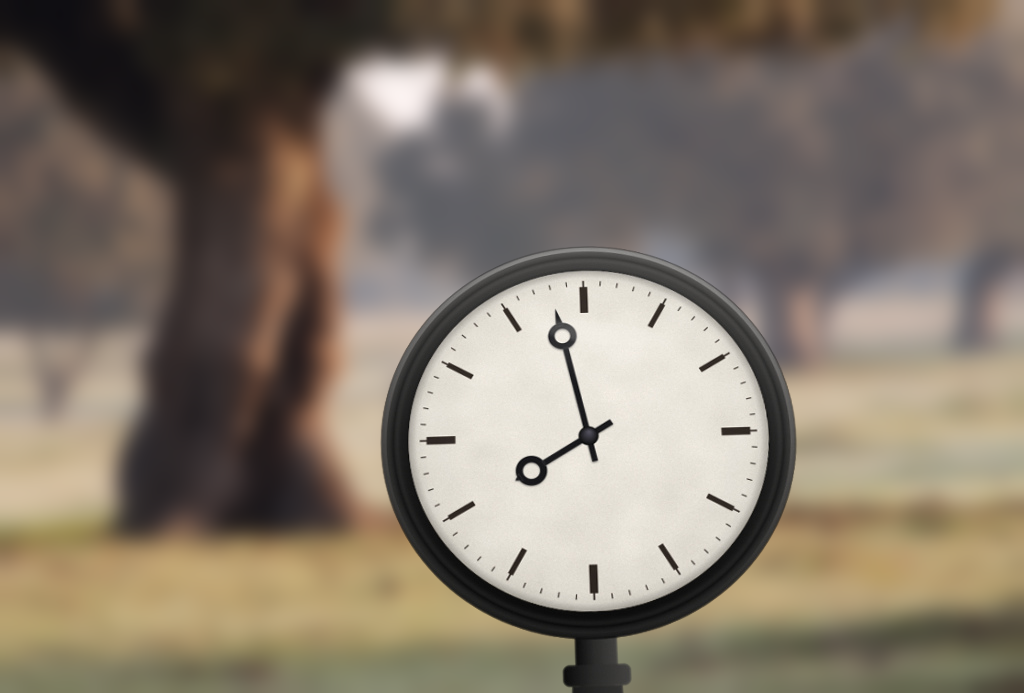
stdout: **7:58**
